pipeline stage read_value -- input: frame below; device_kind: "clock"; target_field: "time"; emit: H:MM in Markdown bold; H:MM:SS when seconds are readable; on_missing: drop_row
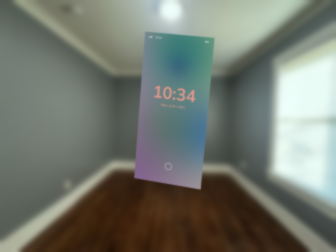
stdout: **10:34**
